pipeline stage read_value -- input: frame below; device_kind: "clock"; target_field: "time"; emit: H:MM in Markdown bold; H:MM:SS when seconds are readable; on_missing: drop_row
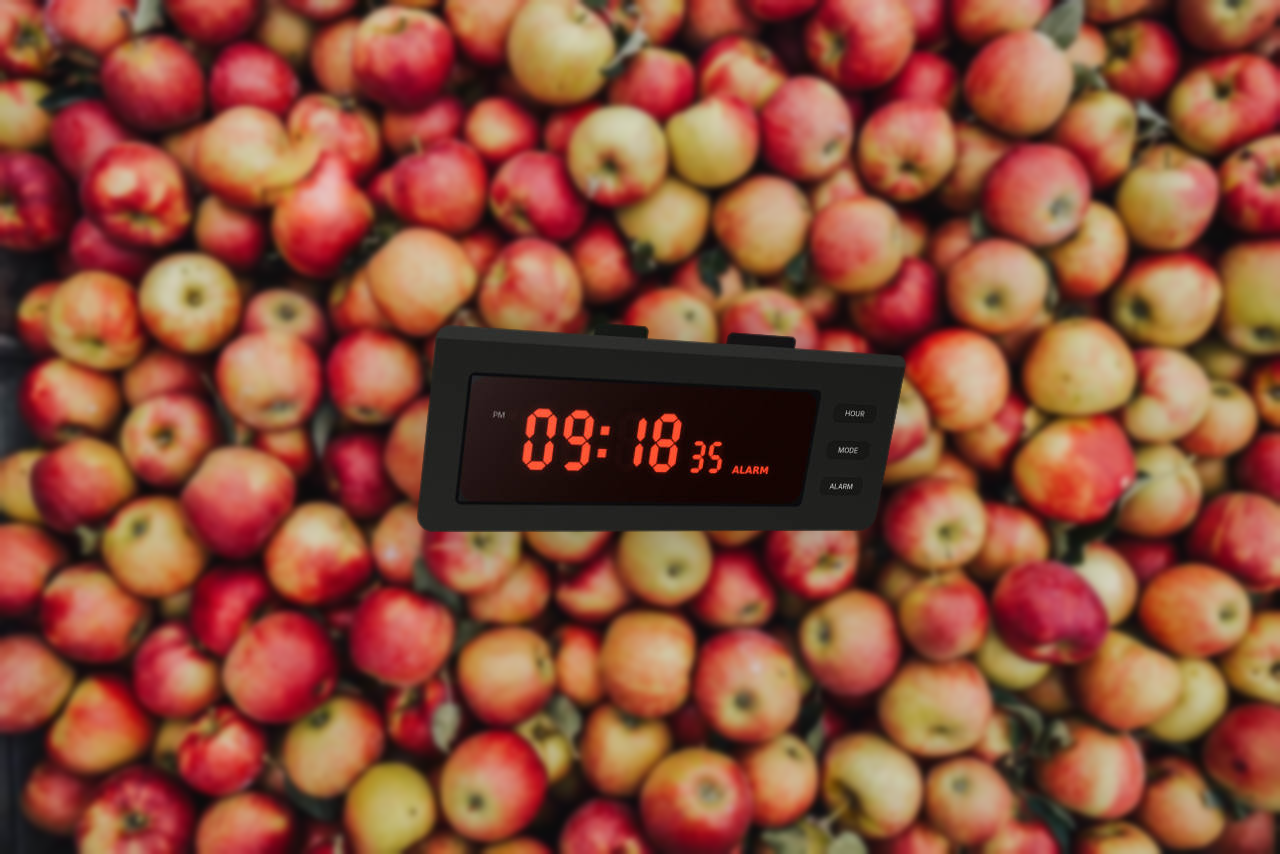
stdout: **9:18:35**
